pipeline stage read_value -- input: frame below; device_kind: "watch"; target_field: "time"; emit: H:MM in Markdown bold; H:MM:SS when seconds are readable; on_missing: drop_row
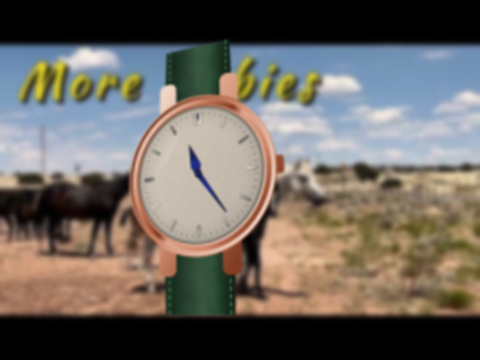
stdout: **11:24**
